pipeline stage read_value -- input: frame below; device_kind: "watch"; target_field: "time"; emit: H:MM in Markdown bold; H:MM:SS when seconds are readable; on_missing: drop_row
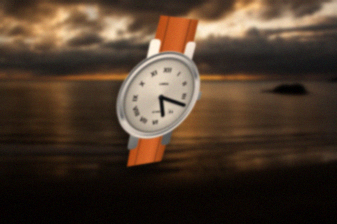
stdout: **5:18**
